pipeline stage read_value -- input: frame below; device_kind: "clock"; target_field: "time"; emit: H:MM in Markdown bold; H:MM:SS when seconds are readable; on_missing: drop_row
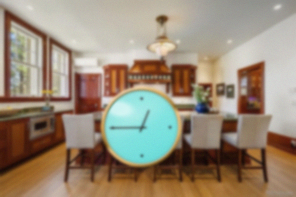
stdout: **12:45**
